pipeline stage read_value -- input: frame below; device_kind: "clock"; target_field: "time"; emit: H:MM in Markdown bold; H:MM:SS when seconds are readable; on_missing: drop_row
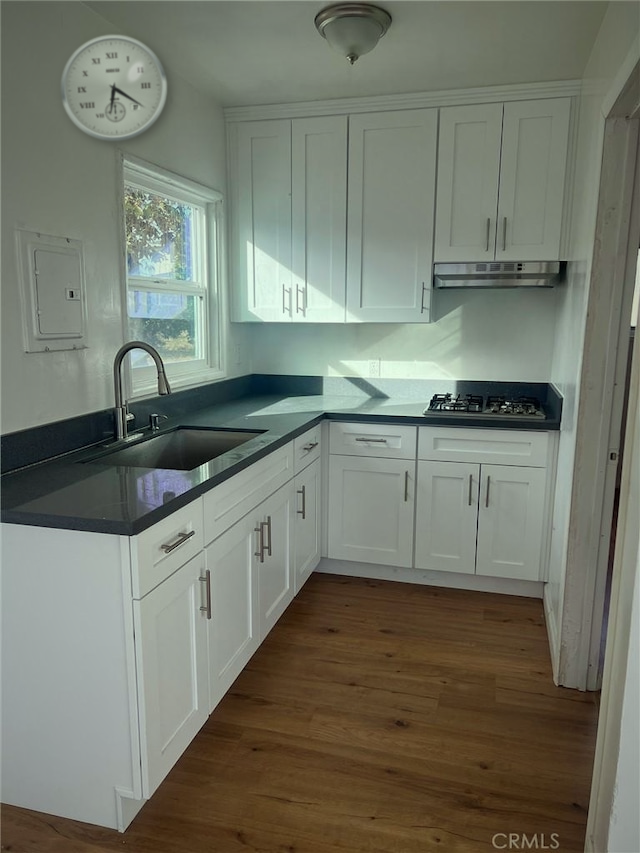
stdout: **6:21**
